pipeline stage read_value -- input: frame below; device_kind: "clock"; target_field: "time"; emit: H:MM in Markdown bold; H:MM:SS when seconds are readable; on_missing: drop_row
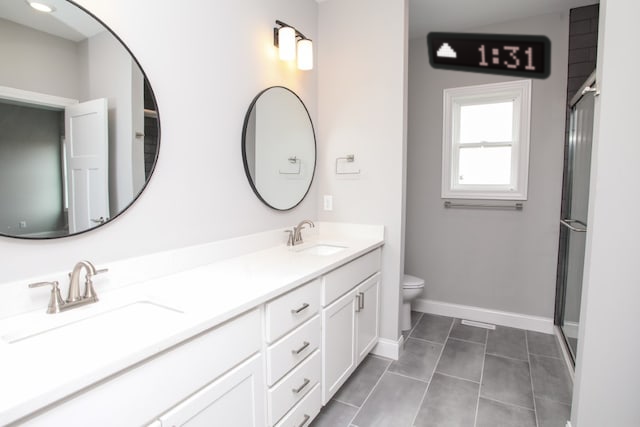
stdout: **1:31**
